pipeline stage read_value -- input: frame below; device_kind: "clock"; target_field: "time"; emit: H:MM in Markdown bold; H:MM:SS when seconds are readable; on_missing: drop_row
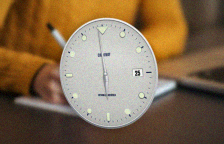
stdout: **5:59**
